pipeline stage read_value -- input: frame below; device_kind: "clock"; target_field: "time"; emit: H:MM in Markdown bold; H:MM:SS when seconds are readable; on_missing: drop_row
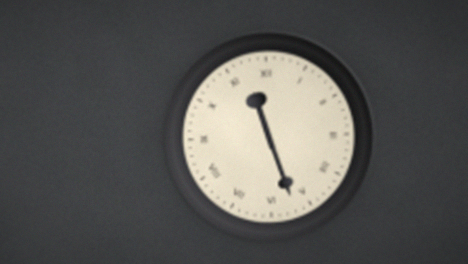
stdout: **11:27**
